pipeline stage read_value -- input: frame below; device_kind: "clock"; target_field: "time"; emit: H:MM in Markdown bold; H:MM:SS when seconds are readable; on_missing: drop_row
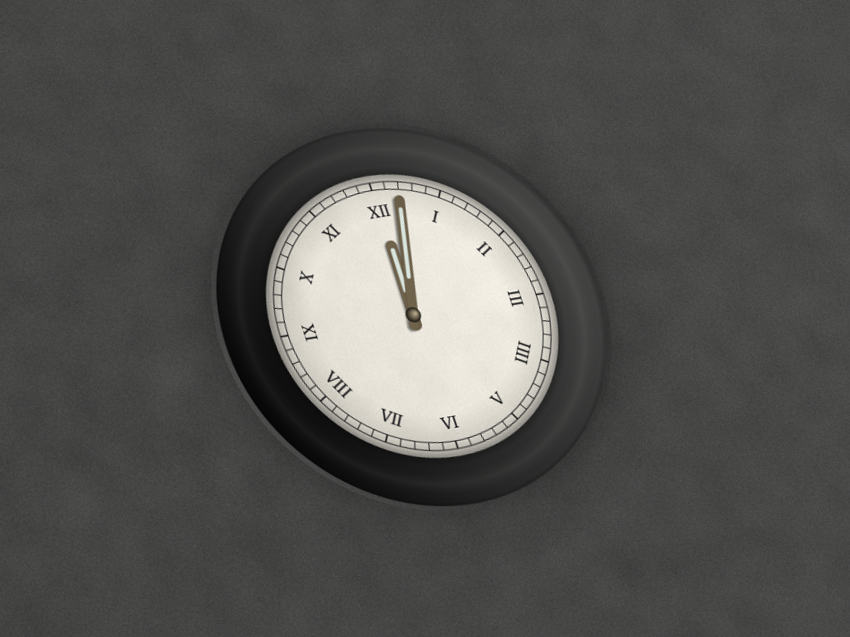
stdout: **12:02**
